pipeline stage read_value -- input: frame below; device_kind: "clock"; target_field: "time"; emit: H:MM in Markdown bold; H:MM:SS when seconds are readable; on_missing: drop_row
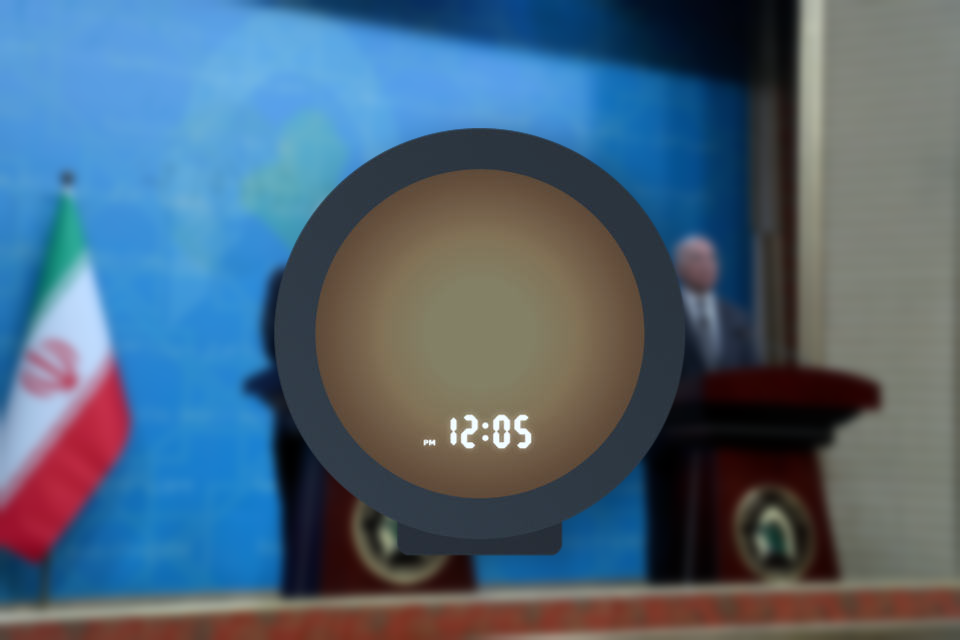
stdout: **12:05**
